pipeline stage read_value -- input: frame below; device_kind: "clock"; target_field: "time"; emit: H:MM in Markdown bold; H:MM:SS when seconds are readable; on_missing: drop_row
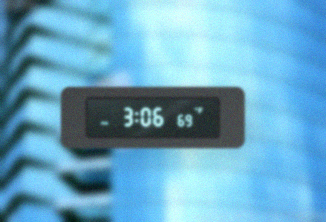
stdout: **3:06**
